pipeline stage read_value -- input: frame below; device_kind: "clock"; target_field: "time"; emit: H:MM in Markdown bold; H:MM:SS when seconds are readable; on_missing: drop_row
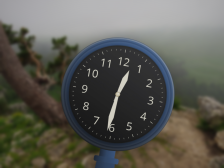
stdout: **12:31**
